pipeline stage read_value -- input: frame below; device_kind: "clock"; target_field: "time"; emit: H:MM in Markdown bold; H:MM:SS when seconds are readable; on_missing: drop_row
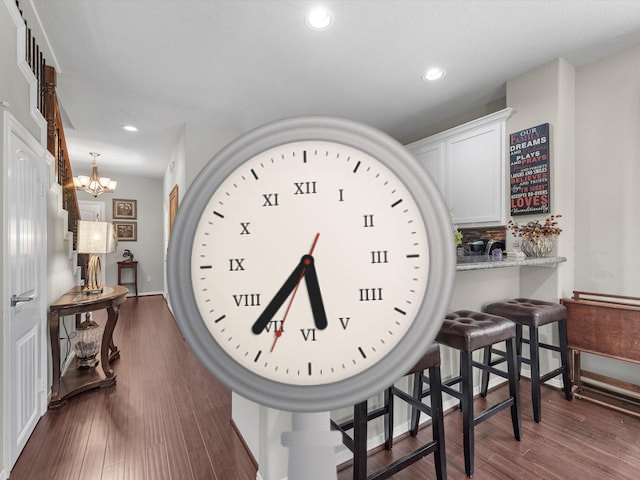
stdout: **5:36:34**
